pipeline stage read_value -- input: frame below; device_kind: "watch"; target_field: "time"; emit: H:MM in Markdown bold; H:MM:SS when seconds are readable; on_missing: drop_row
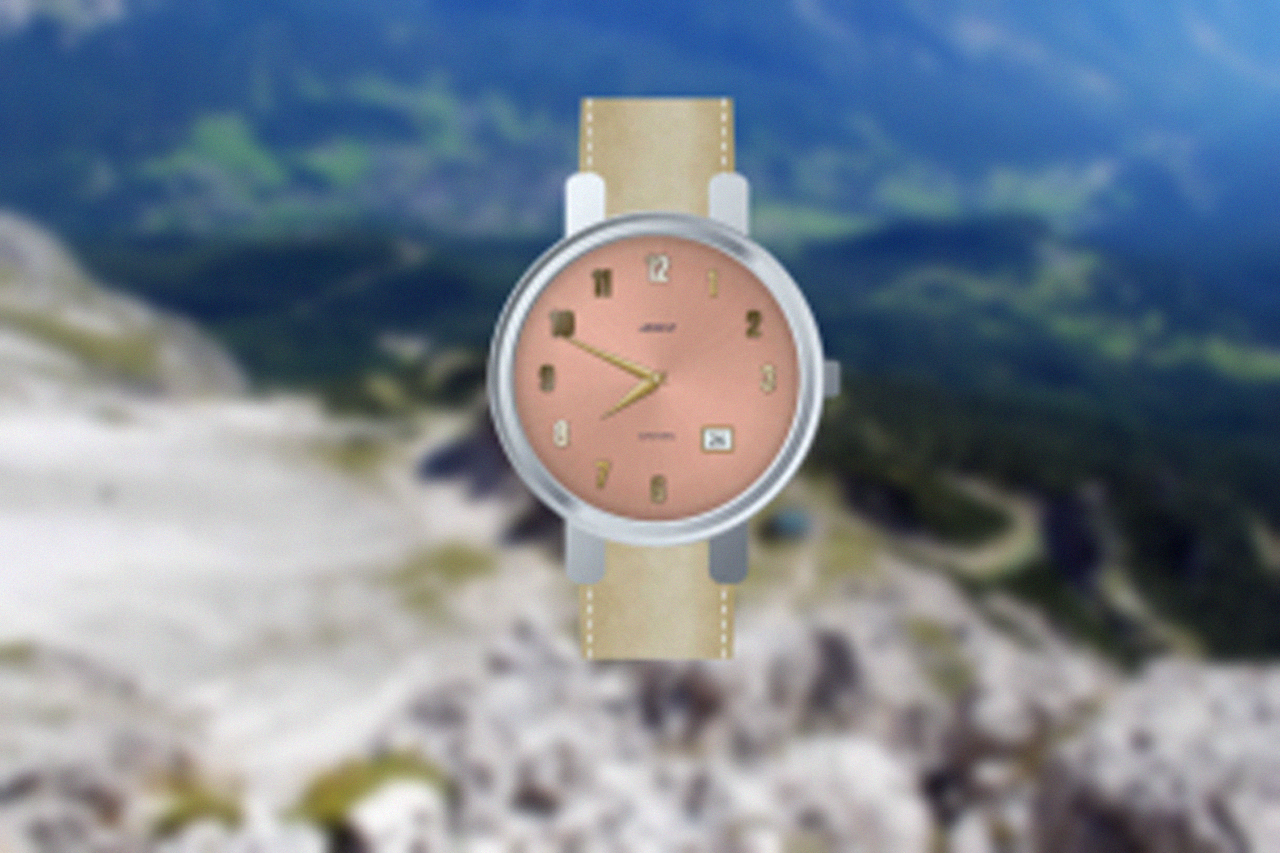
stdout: **7:49**
